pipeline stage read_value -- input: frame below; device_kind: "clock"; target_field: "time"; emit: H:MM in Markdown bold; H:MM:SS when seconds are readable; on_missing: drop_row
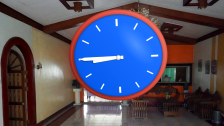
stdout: **8:45**
